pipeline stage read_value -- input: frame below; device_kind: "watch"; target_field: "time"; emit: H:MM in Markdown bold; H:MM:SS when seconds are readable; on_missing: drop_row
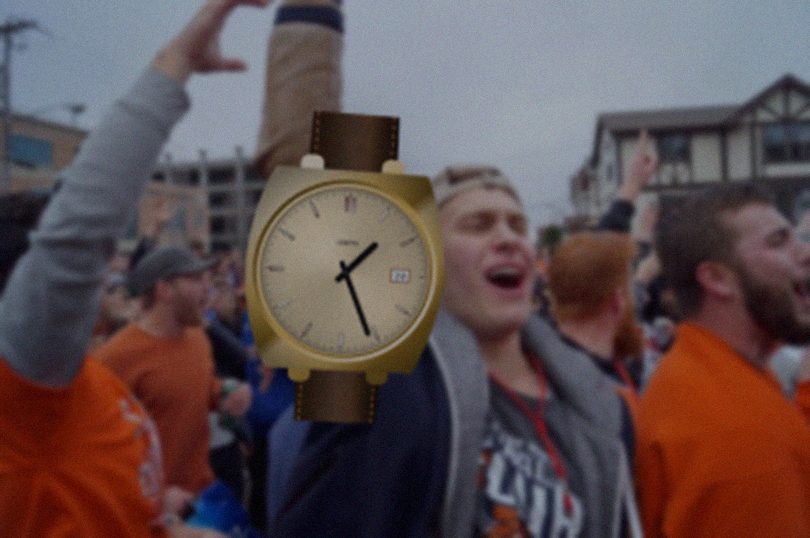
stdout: **1:26**
